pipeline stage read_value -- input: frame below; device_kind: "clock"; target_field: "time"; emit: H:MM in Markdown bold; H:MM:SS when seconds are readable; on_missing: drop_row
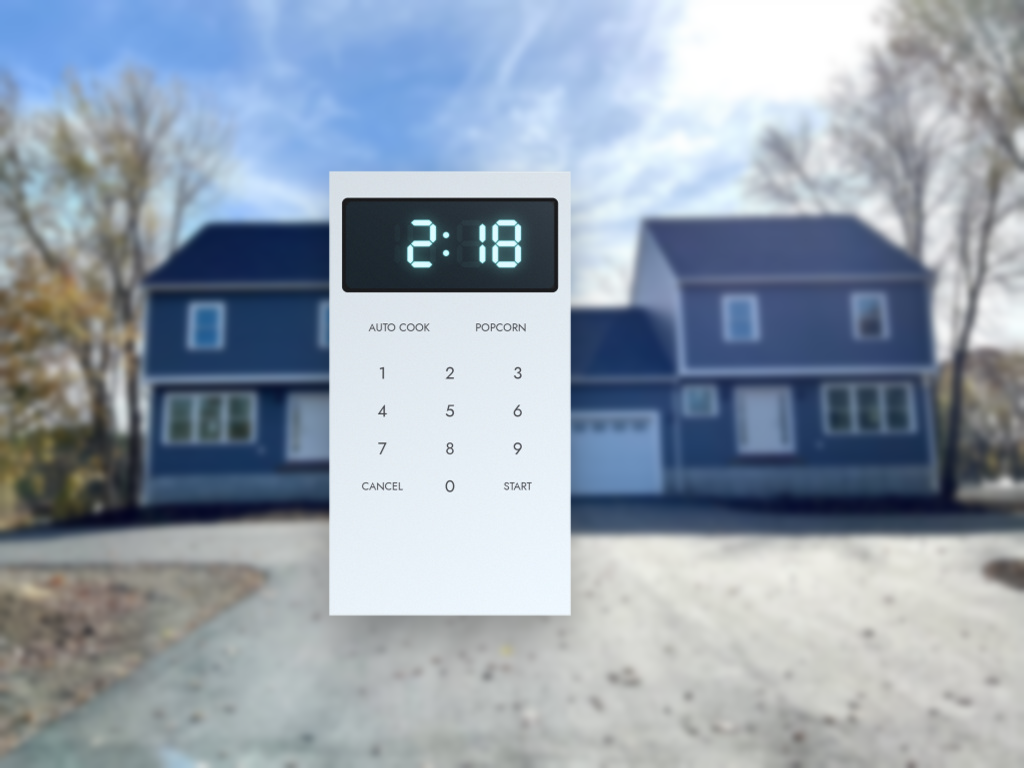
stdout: **2:18**
